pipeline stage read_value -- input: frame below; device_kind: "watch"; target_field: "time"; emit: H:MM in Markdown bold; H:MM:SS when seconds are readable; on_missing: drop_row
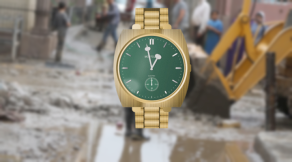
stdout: **12:58**
